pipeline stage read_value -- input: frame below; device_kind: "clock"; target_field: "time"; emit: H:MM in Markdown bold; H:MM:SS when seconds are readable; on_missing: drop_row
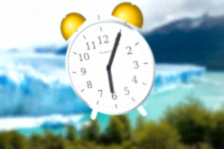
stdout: **6:05**
